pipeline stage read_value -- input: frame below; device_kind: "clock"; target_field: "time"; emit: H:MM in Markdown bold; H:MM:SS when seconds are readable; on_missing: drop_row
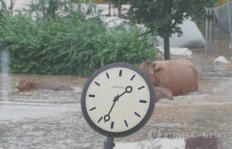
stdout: **1:33**
